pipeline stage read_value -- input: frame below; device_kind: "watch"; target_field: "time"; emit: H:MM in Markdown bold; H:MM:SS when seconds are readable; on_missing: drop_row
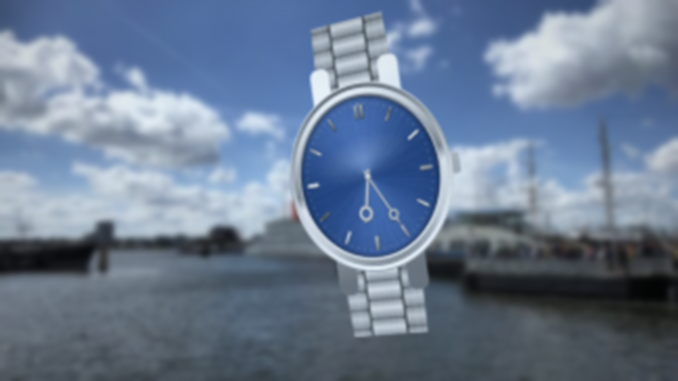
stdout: **6:25**
